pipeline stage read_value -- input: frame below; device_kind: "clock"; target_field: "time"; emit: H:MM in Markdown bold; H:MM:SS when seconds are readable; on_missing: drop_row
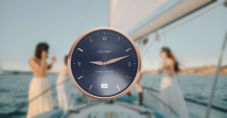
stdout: **9:12**
